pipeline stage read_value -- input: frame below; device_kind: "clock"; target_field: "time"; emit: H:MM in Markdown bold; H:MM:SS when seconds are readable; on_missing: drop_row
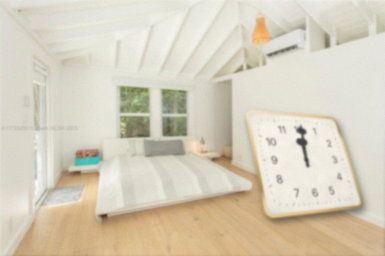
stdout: **12:01**
